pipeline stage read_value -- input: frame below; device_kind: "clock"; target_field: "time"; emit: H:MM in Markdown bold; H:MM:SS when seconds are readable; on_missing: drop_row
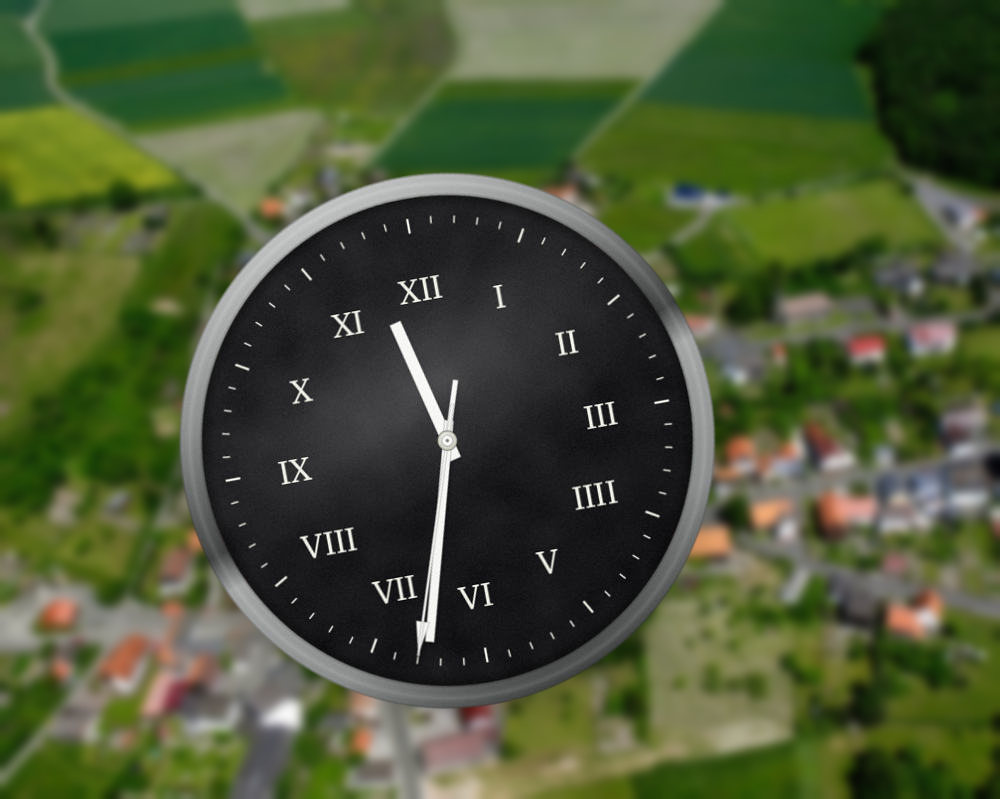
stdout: **11:32:33**
